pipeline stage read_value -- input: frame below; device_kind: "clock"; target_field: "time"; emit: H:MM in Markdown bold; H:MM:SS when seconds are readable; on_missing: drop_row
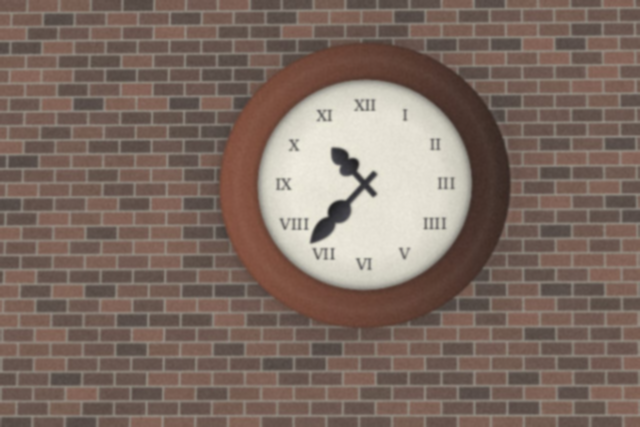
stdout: **10:37**
